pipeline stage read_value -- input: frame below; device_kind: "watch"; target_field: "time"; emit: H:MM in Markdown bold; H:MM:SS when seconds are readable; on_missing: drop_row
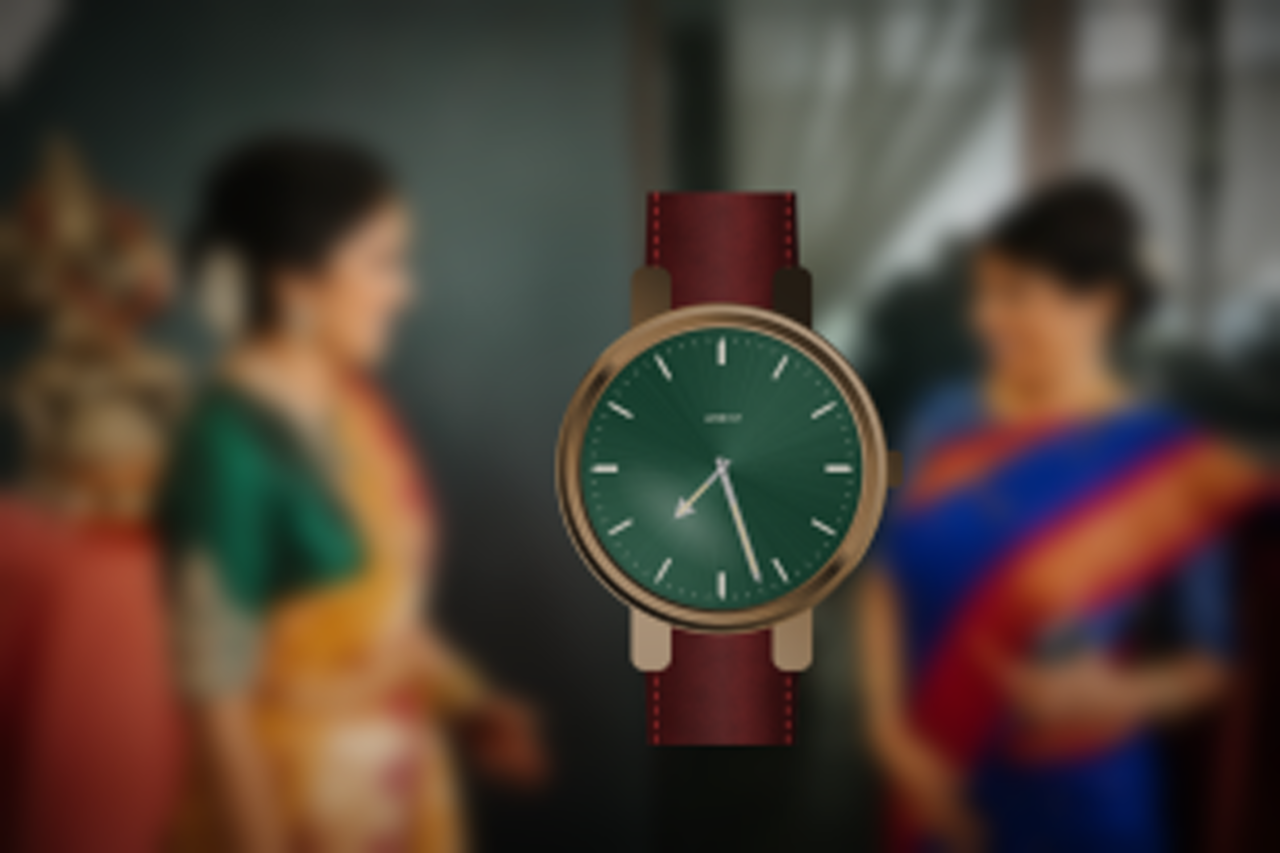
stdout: **7:27**
